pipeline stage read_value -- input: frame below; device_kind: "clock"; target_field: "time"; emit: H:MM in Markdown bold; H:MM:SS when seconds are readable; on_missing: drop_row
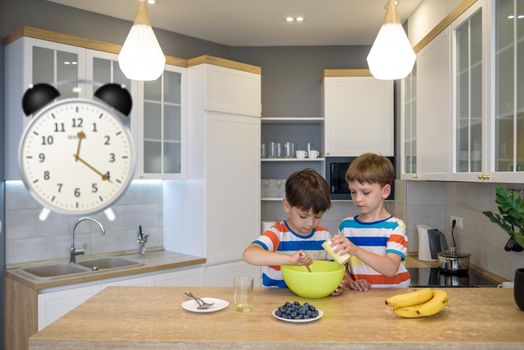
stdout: **12:21**
